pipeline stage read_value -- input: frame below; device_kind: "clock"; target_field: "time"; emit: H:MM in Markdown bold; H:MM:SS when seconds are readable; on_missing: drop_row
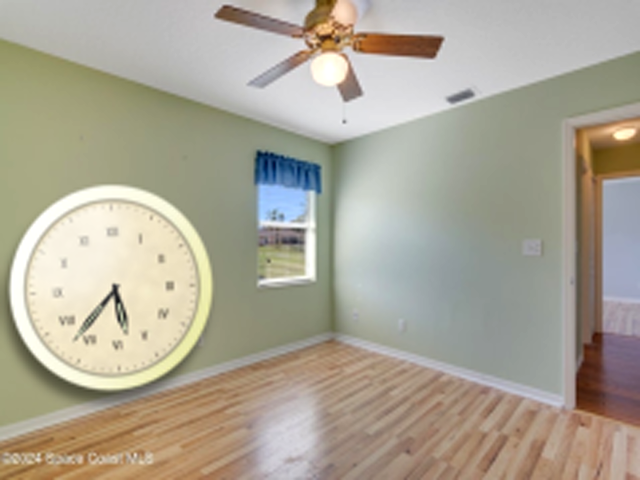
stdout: **5:37**
